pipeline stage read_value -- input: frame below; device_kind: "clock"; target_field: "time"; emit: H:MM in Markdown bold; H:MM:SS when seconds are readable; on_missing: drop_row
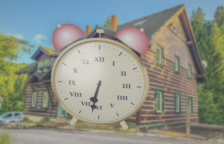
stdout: **6:32**
